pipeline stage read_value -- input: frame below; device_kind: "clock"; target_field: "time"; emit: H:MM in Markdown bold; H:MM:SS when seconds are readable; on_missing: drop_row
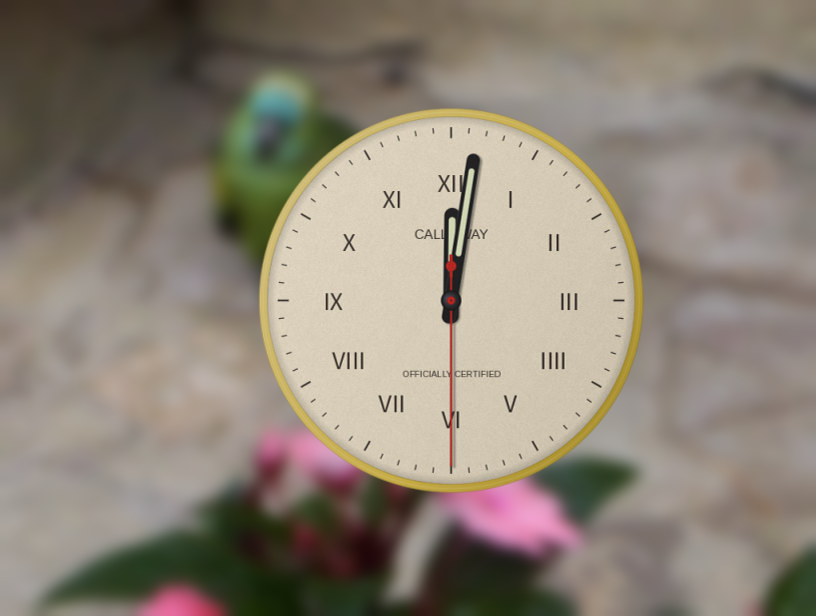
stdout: **12:01:30**
